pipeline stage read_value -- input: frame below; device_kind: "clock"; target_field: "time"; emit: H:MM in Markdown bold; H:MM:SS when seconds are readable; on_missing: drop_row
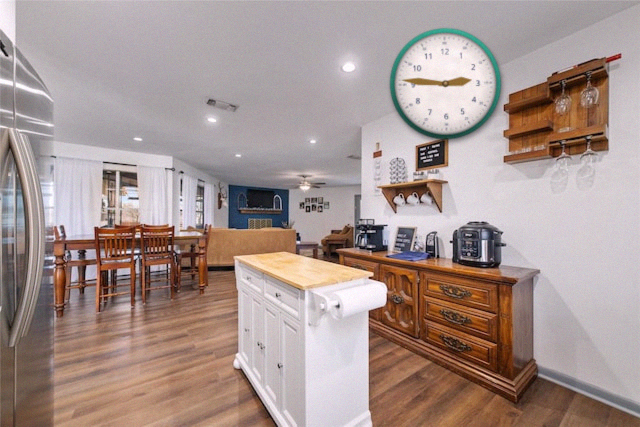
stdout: **2:46**
